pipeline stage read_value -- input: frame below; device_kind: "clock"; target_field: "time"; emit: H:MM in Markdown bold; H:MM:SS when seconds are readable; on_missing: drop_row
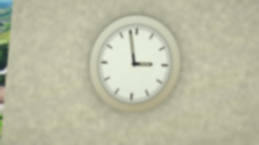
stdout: **2:58**
